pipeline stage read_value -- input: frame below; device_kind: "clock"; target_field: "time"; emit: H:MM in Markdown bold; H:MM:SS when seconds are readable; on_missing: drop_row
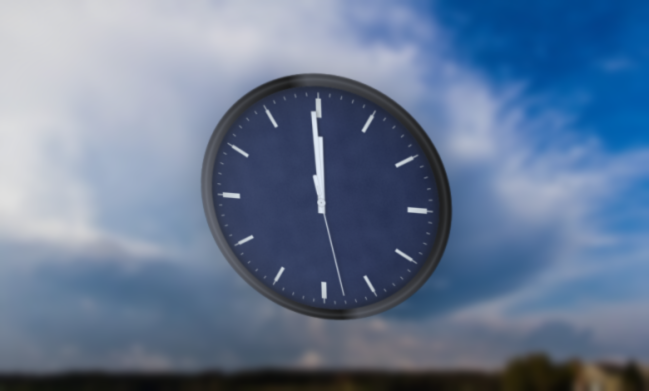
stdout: **11:59:28**
